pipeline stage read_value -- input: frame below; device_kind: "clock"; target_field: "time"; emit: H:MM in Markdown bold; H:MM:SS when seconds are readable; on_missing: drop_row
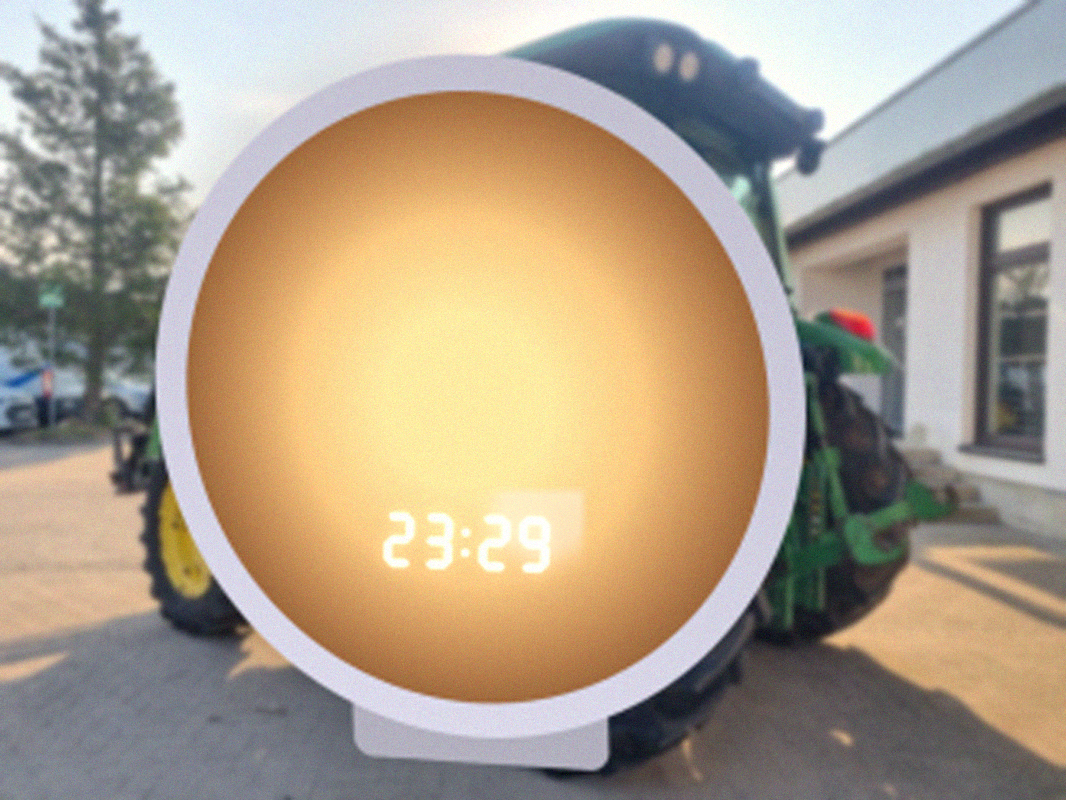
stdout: **23:29**
